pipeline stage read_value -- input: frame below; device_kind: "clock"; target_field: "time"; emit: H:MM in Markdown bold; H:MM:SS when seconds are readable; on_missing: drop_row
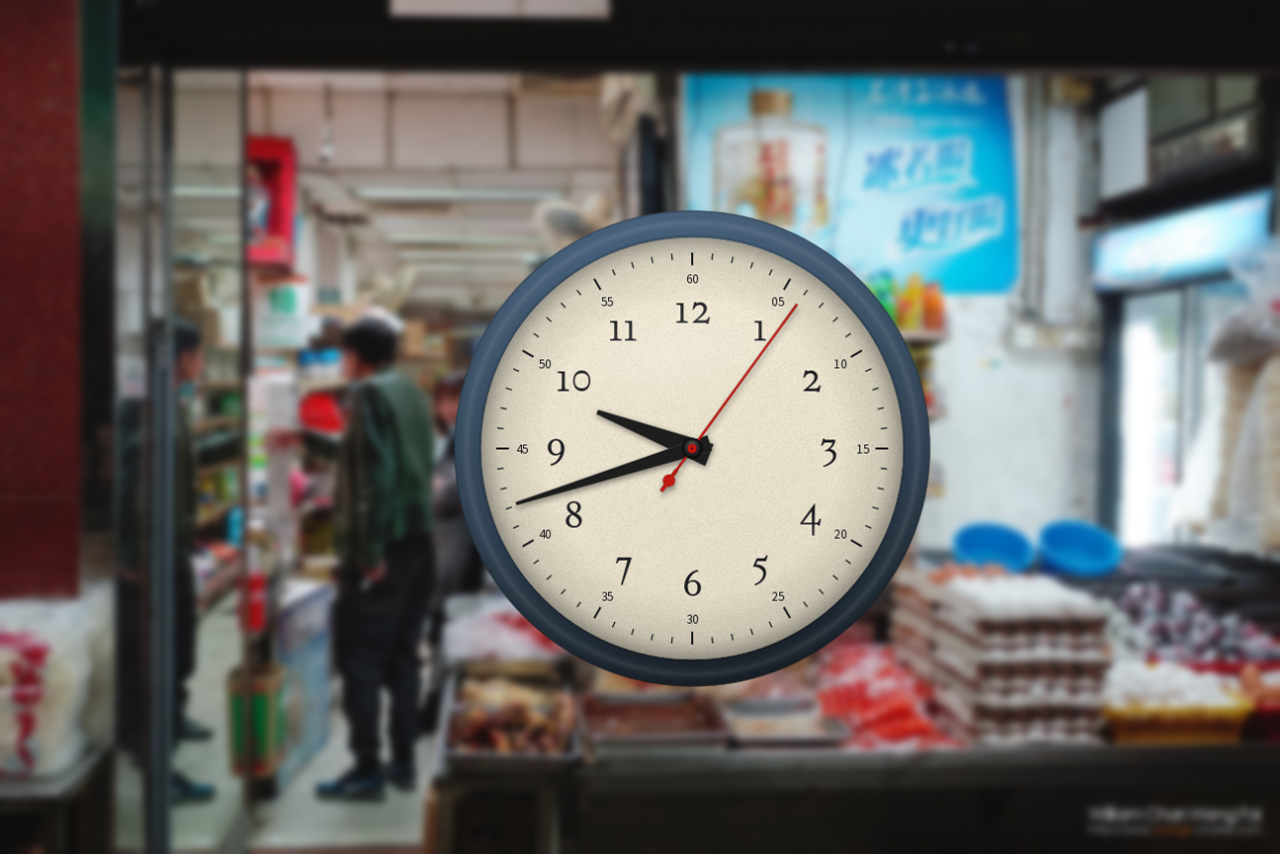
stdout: **9:42:06**
